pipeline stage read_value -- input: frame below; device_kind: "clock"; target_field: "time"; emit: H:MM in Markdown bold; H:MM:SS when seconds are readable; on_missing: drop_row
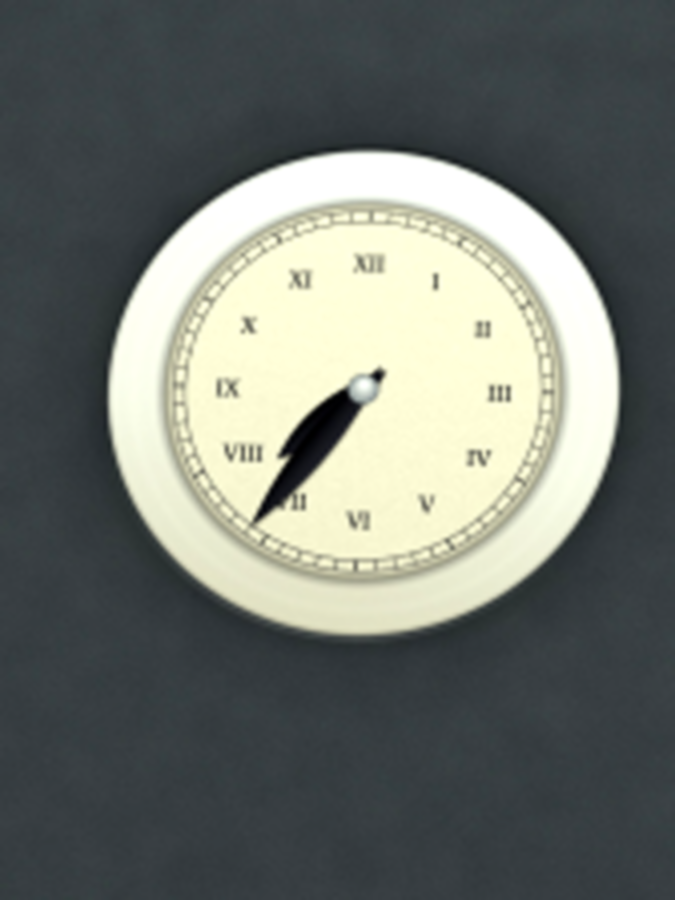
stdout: **7:36**
